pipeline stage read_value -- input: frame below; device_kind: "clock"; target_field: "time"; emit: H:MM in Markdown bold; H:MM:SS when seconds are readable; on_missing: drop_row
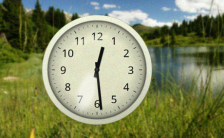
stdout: **12:29**
